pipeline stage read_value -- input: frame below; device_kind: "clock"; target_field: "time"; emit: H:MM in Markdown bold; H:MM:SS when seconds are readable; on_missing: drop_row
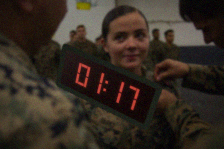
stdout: **1:17**
